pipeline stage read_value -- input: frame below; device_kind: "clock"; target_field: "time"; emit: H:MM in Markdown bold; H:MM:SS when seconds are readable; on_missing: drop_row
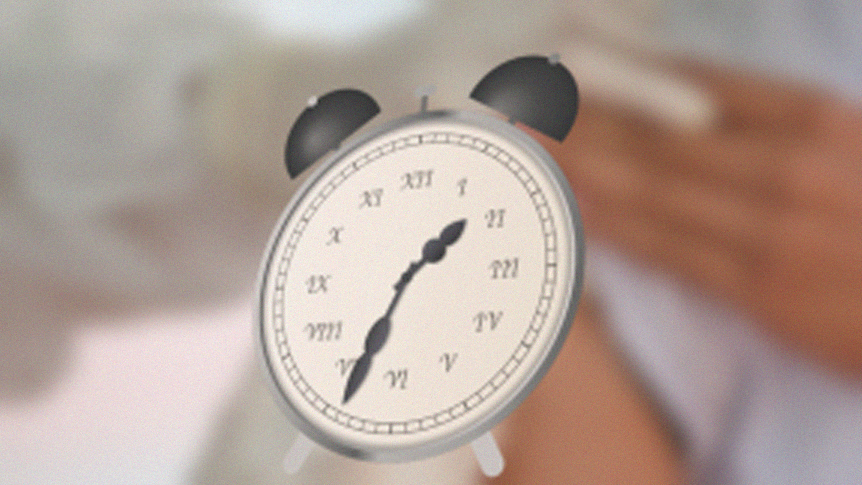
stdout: **1:34**
